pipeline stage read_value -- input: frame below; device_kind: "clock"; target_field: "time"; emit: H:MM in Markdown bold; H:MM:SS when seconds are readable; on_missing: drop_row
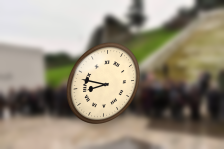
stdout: **7:43**
